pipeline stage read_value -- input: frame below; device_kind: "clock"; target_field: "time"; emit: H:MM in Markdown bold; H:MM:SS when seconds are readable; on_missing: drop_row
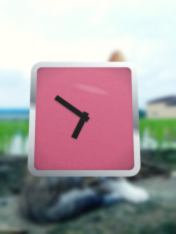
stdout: **6:51**
